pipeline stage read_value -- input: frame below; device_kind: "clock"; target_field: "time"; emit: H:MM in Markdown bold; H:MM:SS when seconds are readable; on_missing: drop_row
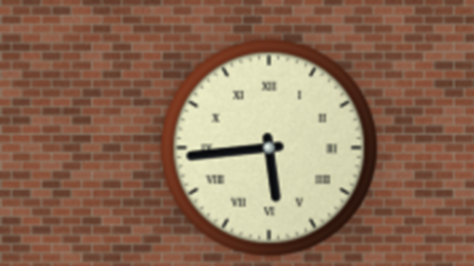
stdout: **5:44**
